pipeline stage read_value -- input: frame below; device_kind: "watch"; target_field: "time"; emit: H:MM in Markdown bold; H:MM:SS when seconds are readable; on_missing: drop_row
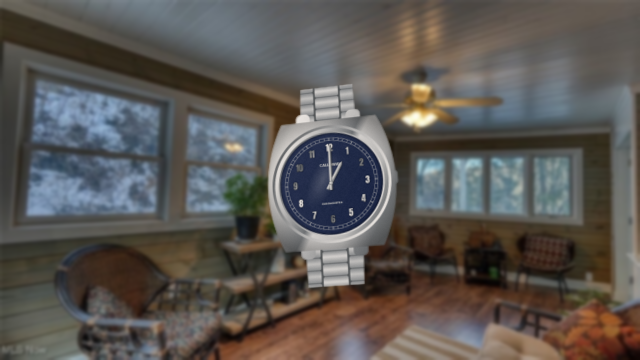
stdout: **1:00**
